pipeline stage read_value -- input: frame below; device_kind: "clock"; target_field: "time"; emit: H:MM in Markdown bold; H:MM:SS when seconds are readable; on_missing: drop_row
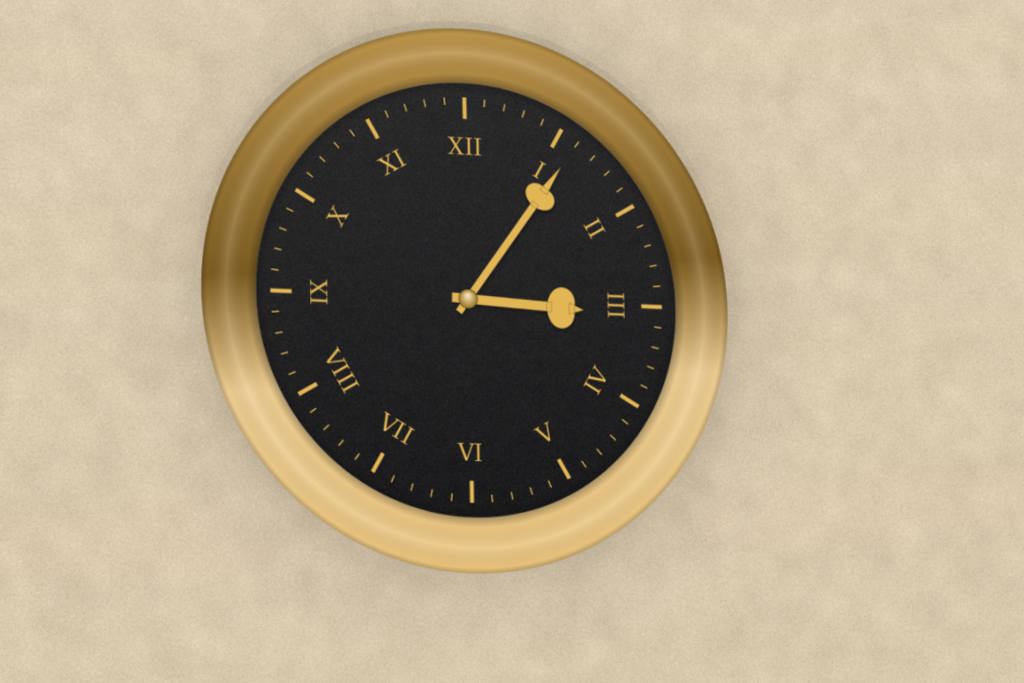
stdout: **3:06**
